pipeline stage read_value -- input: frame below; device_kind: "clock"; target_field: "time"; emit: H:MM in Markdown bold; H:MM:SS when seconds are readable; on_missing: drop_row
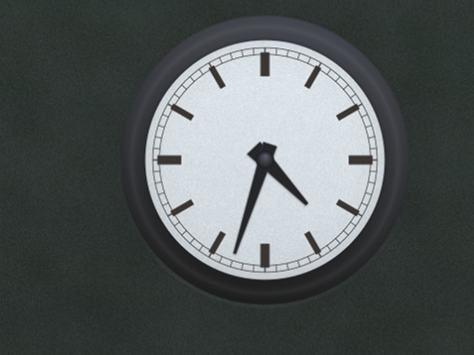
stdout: **4:33**
